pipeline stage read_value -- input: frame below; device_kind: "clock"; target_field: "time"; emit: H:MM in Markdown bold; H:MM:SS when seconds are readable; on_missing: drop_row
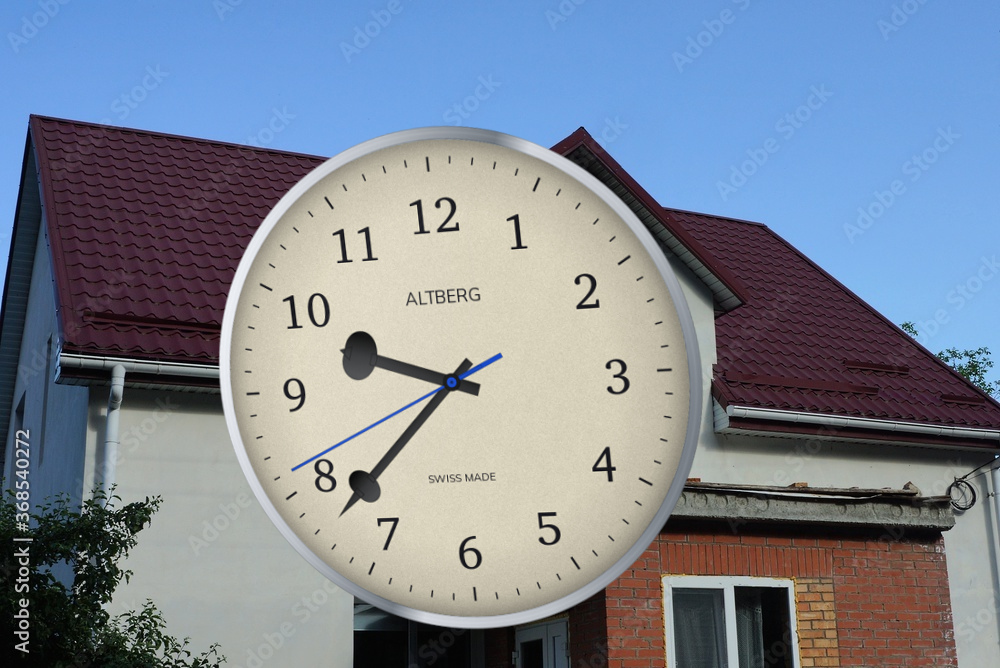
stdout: **9:37:41**
